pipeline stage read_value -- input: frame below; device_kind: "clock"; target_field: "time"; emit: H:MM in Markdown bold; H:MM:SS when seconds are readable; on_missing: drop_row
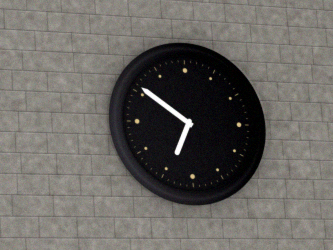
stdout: **6:51**
